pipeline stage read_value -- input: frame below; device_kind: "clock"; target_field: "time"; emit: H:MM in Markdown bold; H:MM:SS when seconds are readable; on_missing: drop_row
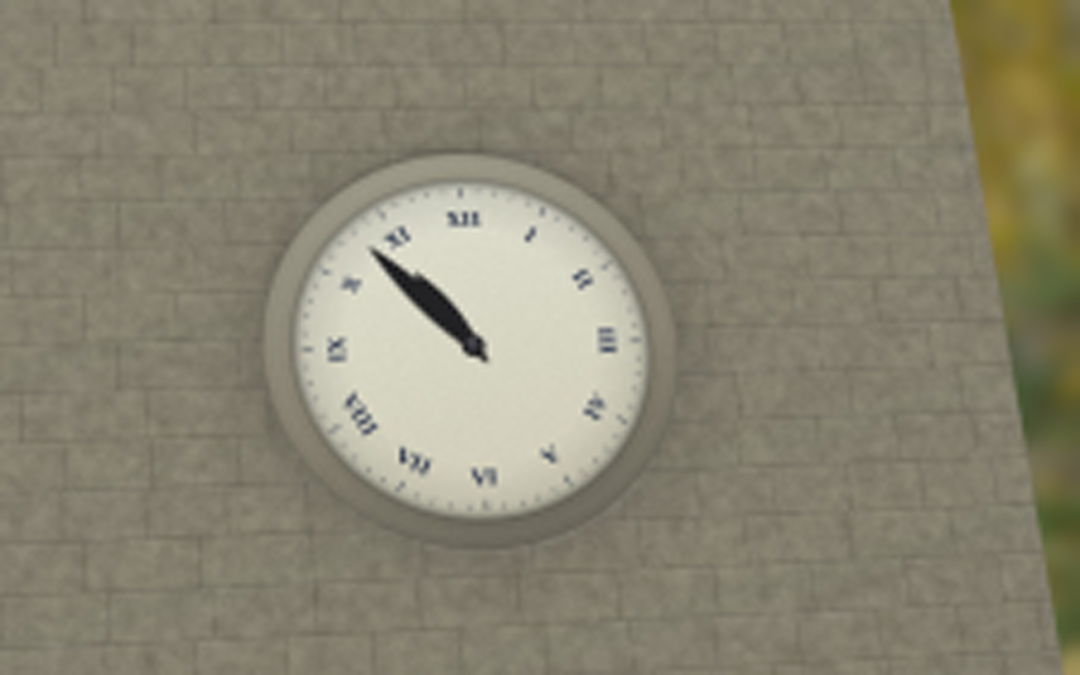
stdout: **10:53**
